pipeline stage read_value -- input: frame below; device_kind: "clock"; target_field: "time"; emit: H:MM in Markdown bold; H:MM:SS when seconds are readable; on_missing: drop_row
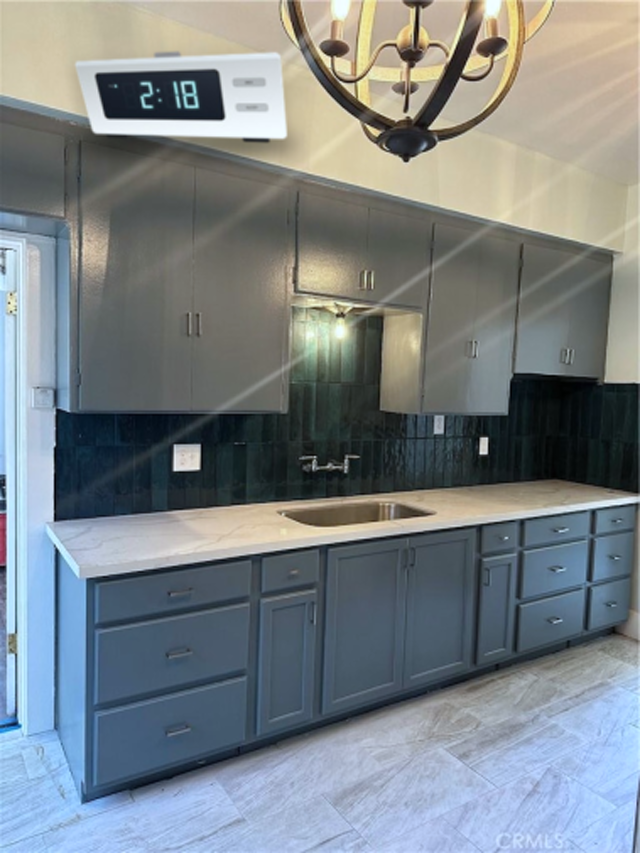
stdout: **2:18**
